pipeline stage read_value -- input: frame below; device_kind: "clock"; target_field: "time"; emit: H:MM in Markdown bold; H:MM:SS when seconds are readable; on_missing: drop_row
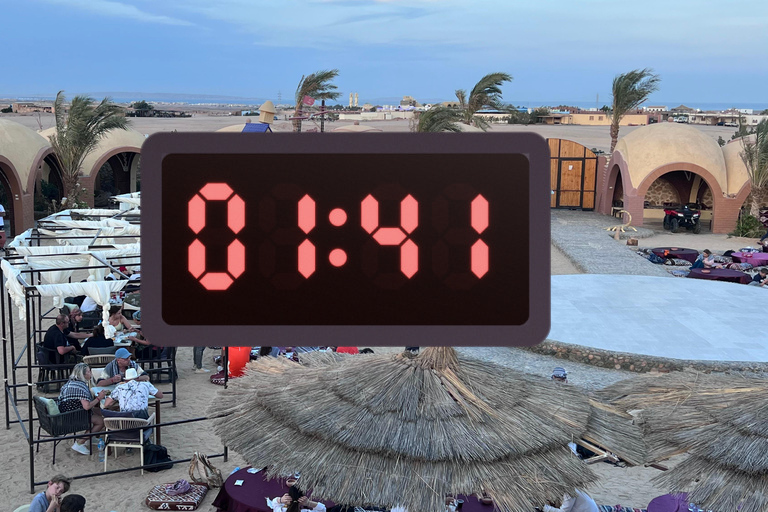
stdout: **1:41**
